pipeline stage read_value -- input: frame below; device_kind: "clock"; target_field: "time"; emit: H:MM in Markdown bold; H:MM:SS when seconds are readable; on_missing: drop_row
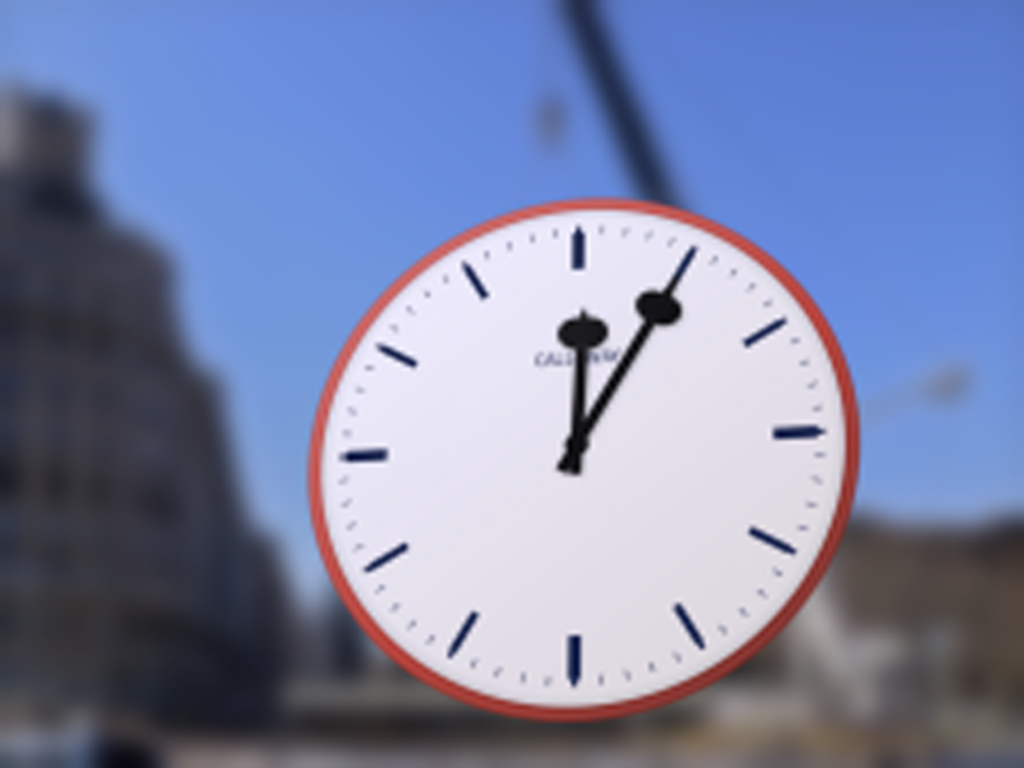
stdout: **12:05**
